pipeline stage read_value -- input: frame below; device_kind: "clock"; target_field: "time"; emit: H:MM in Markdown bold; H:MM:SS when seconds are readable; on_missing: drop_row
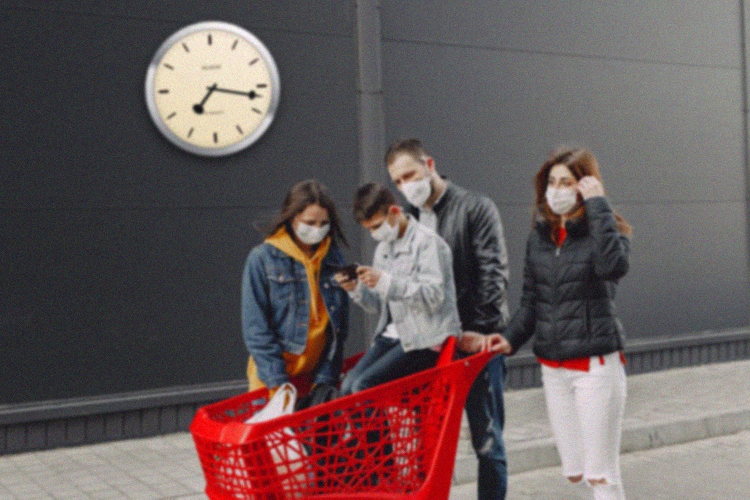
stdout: **7:17**
